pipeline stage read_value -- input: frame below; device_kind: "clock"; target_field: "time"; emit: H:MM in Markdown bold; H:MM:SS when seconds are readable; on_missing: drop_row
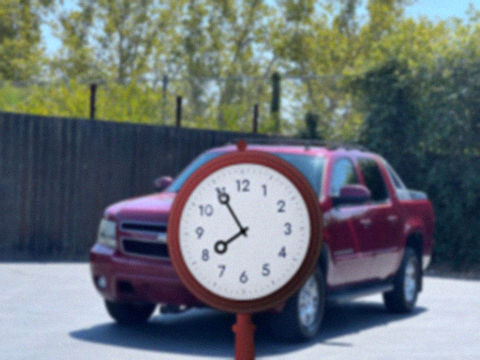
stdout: **7:55**
